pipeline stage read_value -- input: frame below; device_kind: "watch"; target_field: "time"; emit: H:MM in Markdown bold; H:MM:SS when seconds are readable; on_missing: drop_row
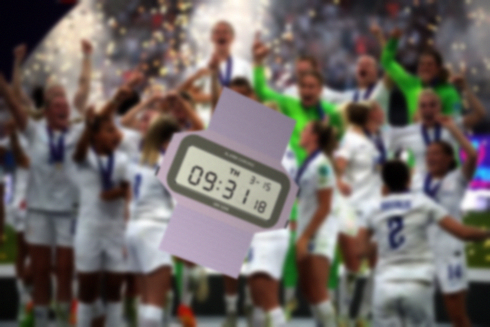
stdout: **9:31:18**
